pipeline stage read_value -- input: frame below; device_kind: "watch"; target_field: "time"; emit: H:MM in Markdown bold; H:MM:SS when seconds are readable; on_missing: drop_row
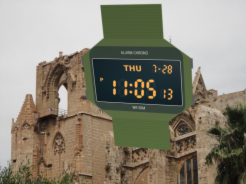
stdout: **11:05:13**
